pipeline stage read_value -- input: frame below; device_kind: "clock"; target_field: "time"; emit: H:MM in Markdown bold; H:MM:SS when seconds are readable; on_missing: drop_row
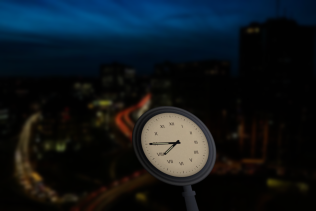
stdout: **7:45**
